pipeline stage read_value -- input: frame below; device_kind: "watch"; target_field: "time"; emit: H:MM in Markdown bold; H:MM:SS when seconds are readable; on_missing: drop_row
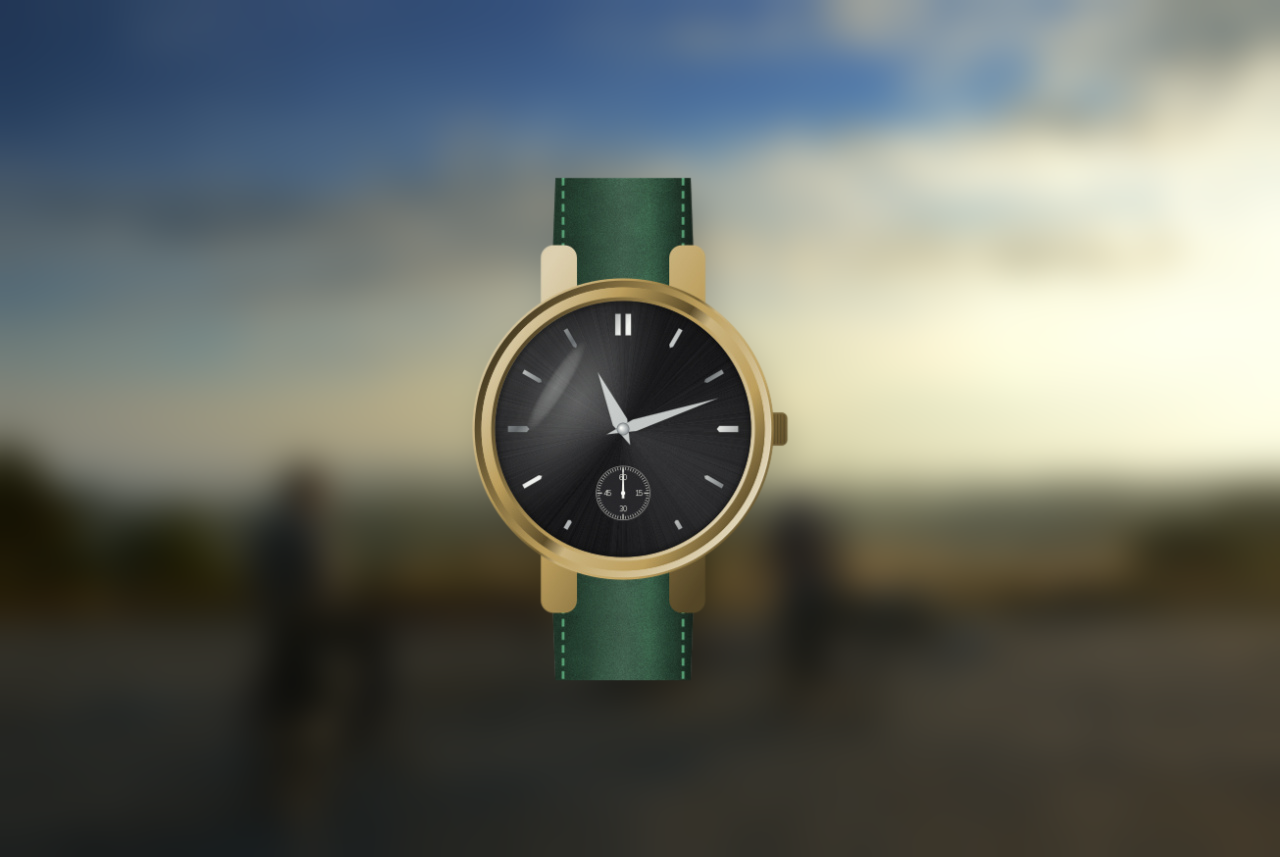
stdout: **11:12**
